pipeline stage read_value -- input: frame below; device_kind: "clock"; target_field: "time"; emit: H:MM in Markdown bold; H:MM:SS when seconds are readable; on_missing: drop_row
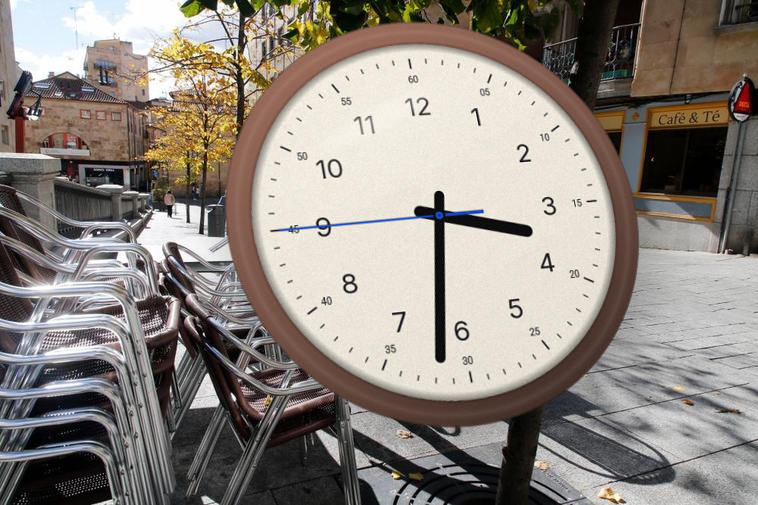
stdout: **3:31:45**
